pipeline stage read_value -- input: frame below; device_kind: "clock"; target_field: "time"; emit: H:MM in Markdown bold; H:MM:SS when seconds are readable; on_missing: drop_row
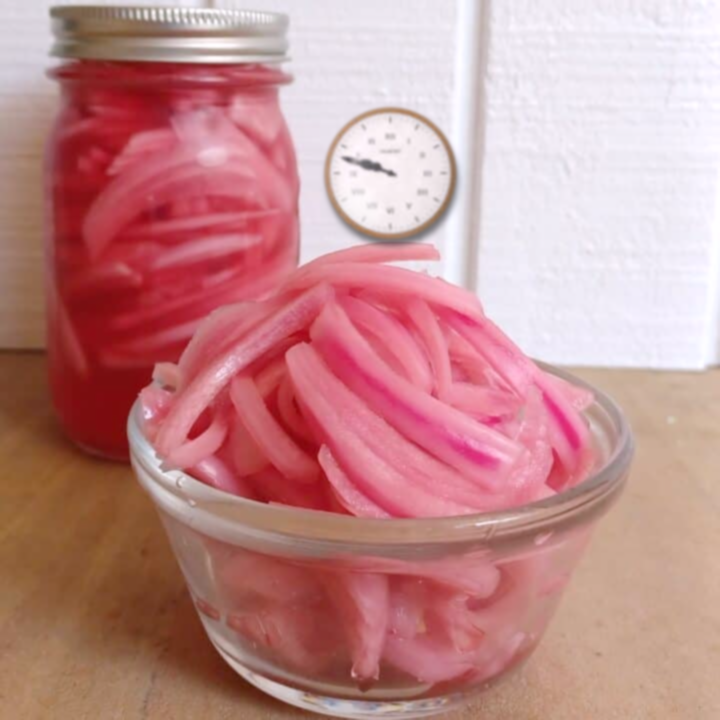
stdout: **9:48**
